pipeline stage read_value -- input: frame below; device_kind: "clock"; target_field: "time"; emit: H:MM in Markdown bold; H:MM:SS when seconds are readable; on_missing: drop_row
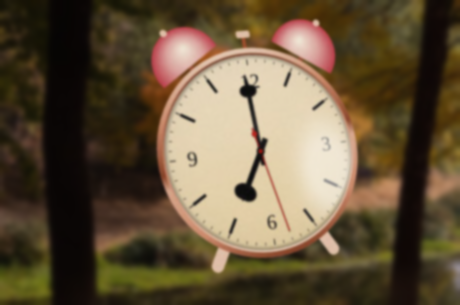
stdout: **6:59:28**
